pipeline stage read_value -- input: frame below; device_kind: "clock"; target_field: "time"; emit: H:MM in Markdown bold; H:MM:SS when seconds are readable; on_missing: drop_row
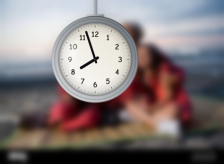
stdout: **7:57**
